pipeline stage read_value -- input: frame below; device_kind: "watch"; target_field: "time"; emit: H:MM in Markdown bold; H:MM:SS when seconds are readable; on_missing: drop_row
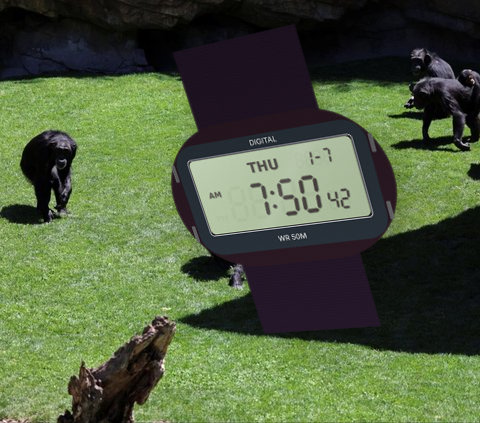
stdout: **7:50:42**
